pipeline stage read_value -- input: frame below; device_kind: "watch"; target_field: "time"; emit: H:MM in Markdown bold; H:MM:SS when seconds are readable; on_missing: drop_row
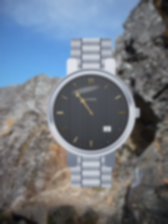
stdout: **10:54**
